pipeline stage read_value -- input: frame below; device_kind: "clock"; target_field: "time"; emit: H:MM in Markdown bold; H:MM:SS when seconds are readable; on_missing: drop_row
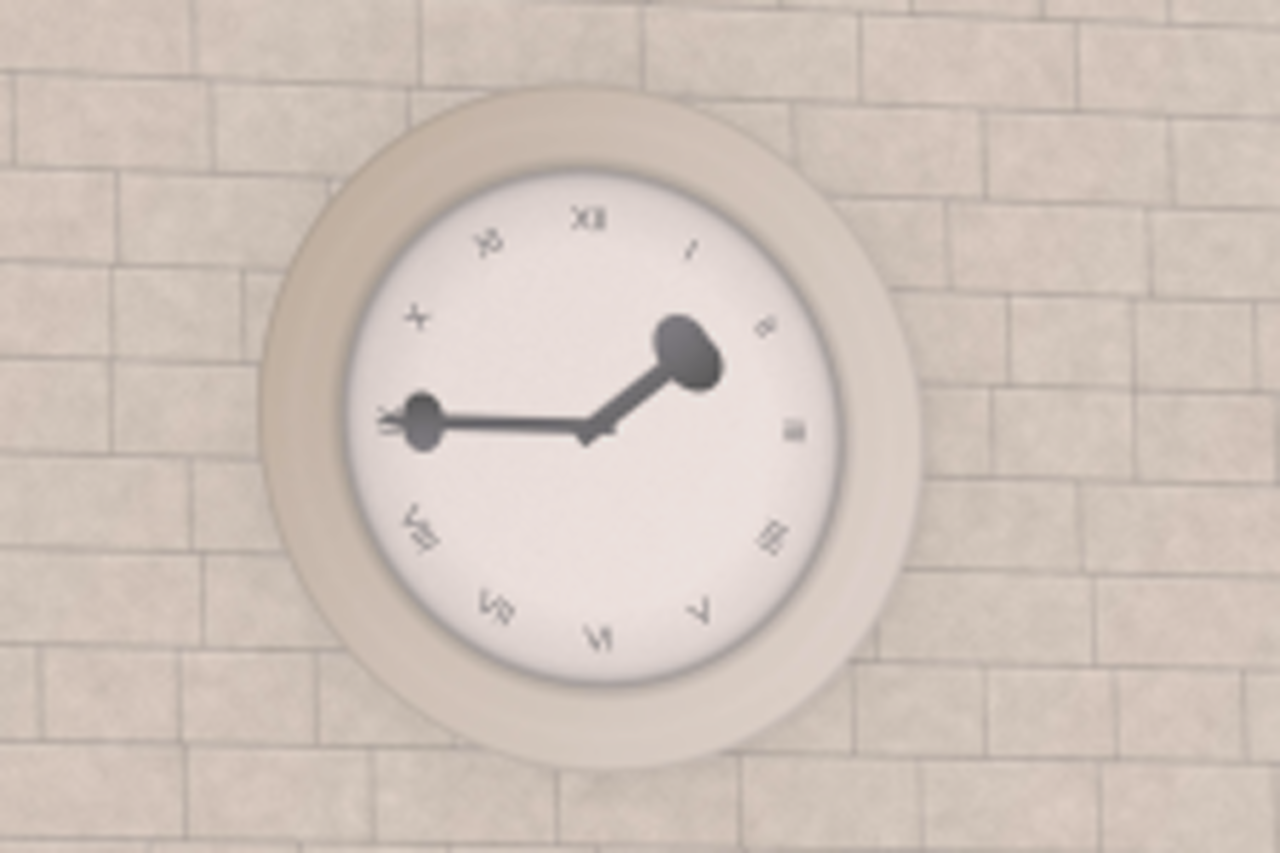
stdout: **1:45**
